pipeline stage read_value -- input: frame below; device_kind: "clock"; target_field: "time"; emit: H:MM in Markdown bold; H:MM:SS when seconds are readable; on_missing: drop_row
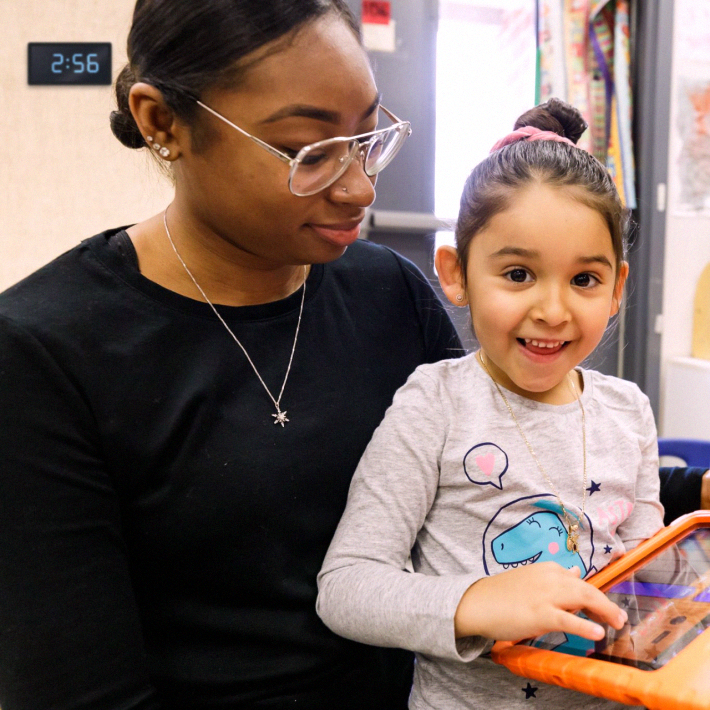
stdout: **2:56**
